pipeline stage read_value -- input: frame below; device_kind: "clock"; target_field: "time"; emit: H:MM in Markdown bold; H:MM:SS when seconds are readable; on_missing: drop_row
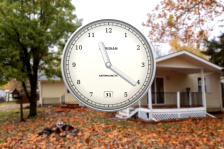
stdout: **11:21**
